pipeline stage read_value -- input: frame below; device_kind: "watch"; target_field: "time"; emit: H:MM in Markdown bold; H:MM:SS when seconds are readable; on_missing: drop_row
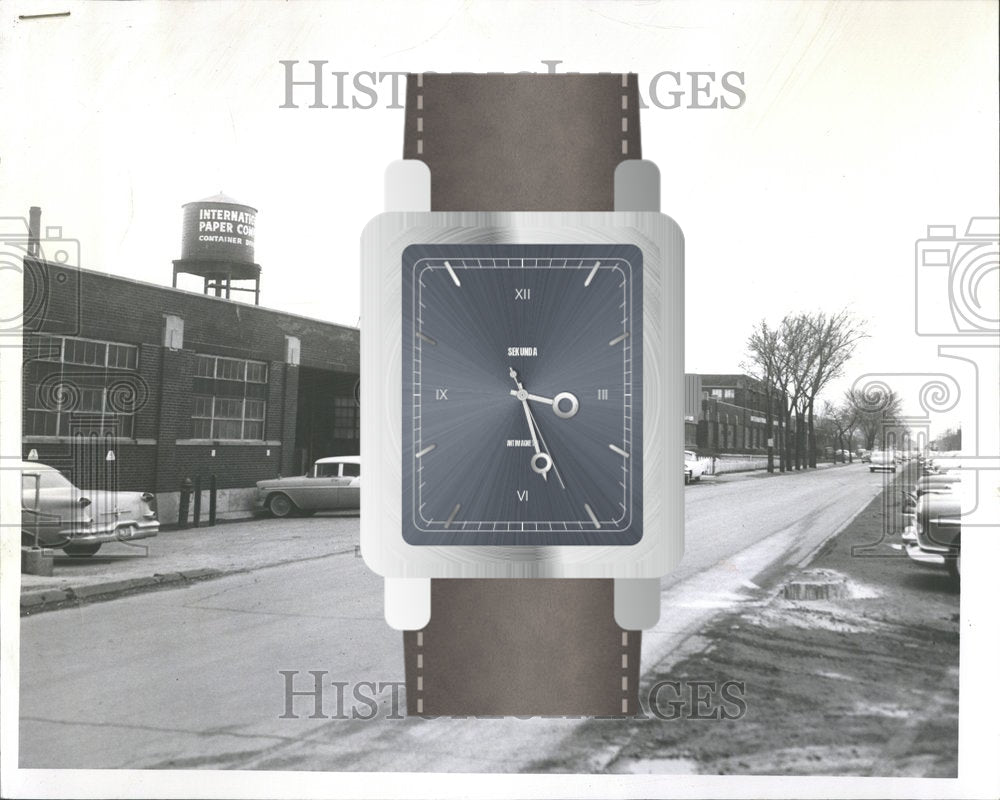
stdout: **3:27:26**
